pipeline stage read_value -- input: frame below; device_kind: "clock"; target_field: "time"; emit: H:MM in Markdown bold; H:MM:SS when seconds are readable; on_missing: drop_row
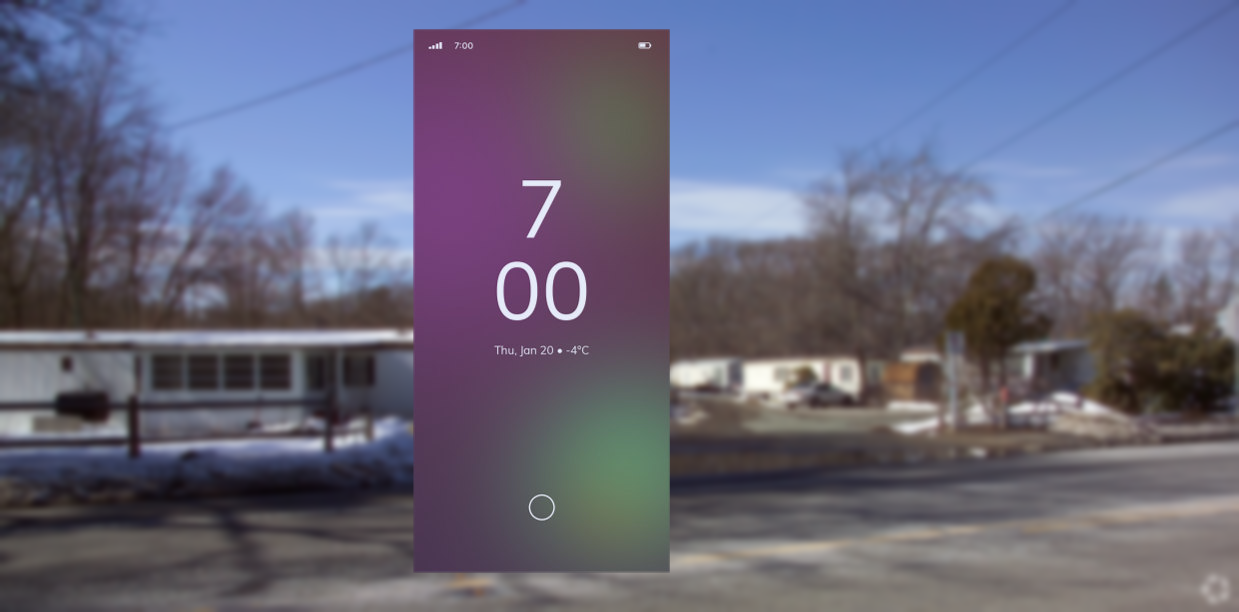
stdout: **7:00**
